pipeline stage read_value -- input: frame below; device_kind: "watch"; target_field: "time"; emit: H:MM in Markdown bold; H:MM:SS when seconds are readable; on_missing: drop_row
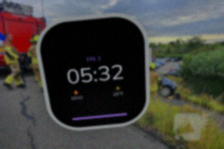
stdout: **5:32**
